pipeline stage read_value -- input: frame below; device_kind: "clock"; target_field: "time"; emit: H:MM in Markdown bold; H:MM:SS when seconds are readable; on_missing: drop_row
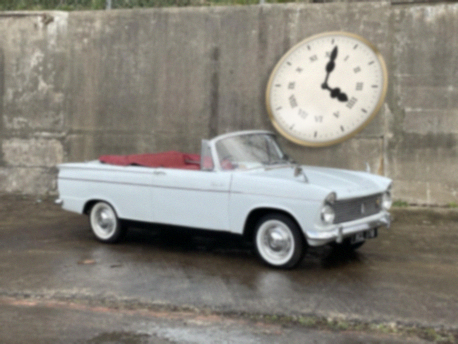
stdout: **4:01**
